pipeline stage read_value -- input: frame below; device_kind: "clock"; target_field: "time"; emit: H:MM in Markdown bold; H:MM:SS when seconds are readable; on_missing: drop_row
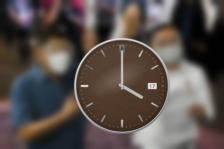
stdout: **4:00**
